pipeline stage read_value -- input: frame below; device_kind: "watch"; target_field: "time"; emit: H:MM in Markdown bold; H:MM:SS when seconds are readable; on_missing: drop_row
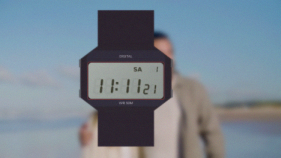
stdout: **11:11:21**
